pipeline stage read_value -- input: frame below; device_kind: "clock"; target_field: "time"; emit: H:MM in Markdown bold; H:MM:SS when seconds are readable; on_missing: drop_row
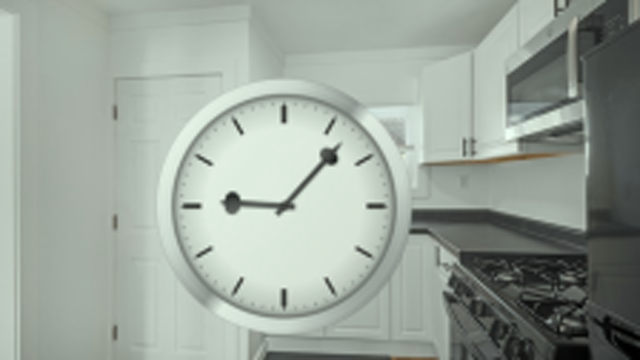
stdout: **9:07**
